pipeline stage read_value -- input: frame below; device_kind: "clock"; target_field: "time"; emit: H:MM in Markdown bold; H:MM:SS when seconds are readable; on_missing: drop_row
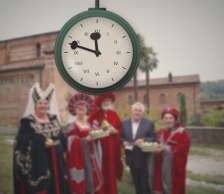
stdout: **11:48**
